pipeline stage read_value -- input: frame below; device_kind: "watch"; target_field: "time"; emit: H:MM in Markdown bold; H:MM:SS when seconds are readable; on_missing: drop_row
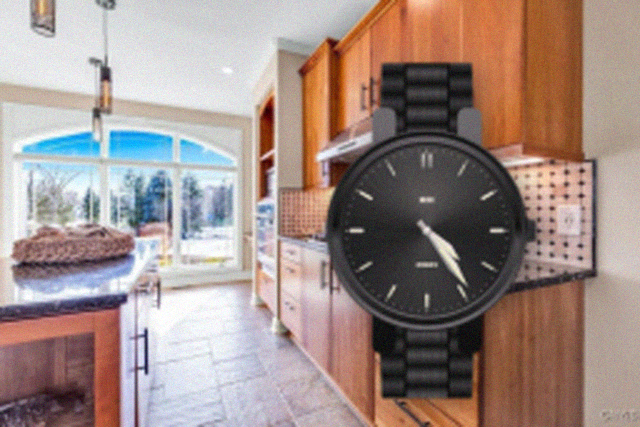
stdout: **4:24**
